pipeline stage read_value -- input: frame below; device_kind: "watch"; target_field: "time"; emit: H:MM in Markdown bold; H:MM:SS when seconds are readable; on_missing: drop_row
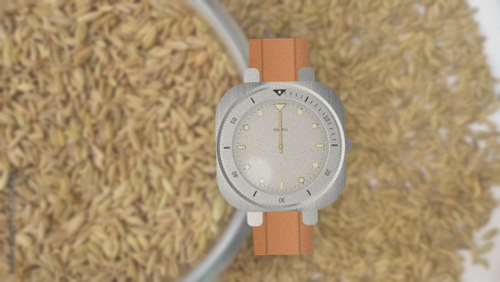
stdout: **12:00**
